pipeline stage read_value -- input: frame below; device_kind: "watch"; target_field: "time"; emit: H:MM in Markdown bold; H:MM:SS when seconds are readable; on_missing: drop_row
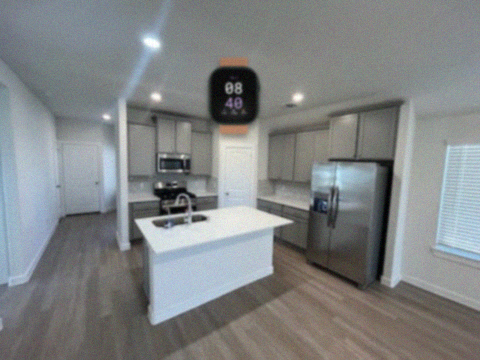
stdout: **8:40**
